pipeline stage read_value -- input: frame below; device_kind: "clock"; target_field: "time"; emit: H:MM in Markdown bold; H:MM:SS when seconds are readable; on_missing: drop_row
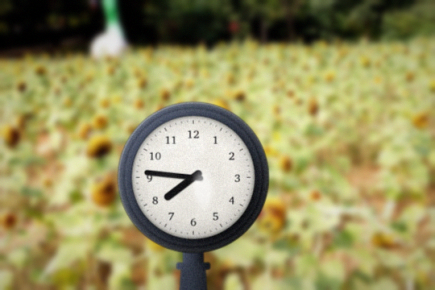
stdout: **7:46**
